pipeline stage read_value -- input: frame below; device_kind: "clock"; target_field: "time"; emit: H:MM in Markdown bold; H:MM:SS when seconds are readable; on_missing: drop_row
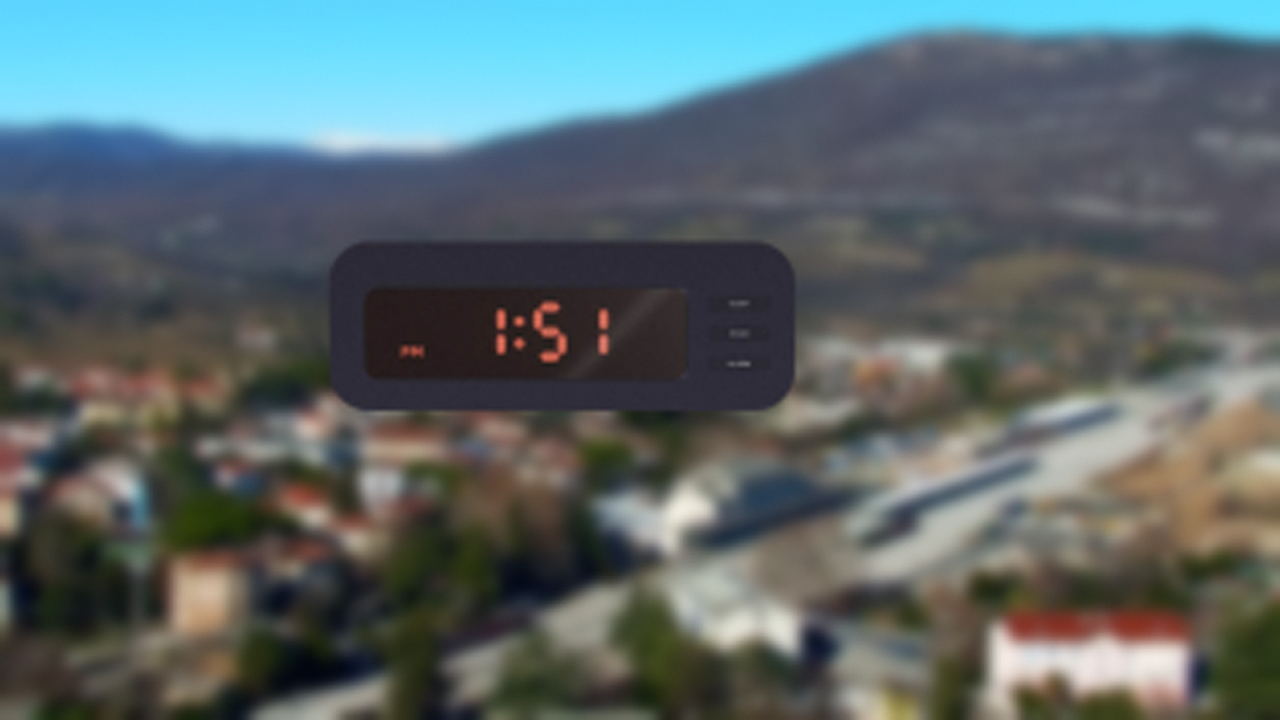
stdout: **1:51**
